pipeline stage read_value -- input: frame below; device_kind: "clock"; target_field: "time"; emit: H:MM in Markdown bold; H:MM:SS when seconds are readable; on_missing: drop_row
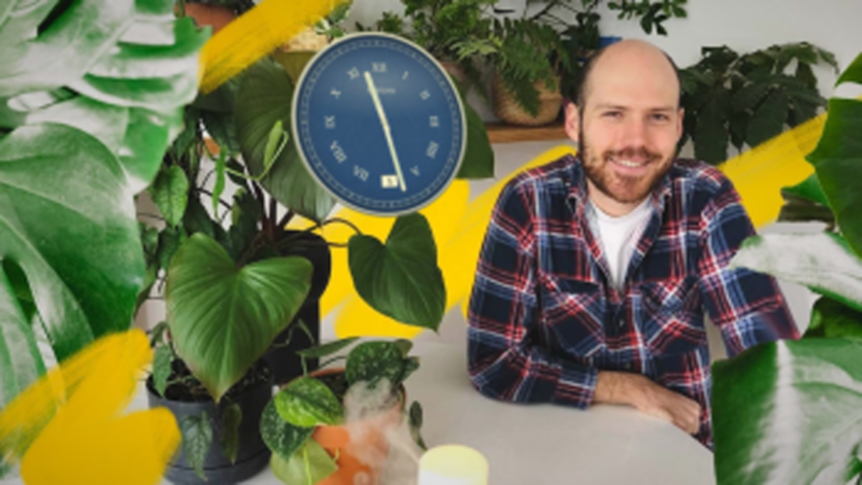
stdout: **11:28**
